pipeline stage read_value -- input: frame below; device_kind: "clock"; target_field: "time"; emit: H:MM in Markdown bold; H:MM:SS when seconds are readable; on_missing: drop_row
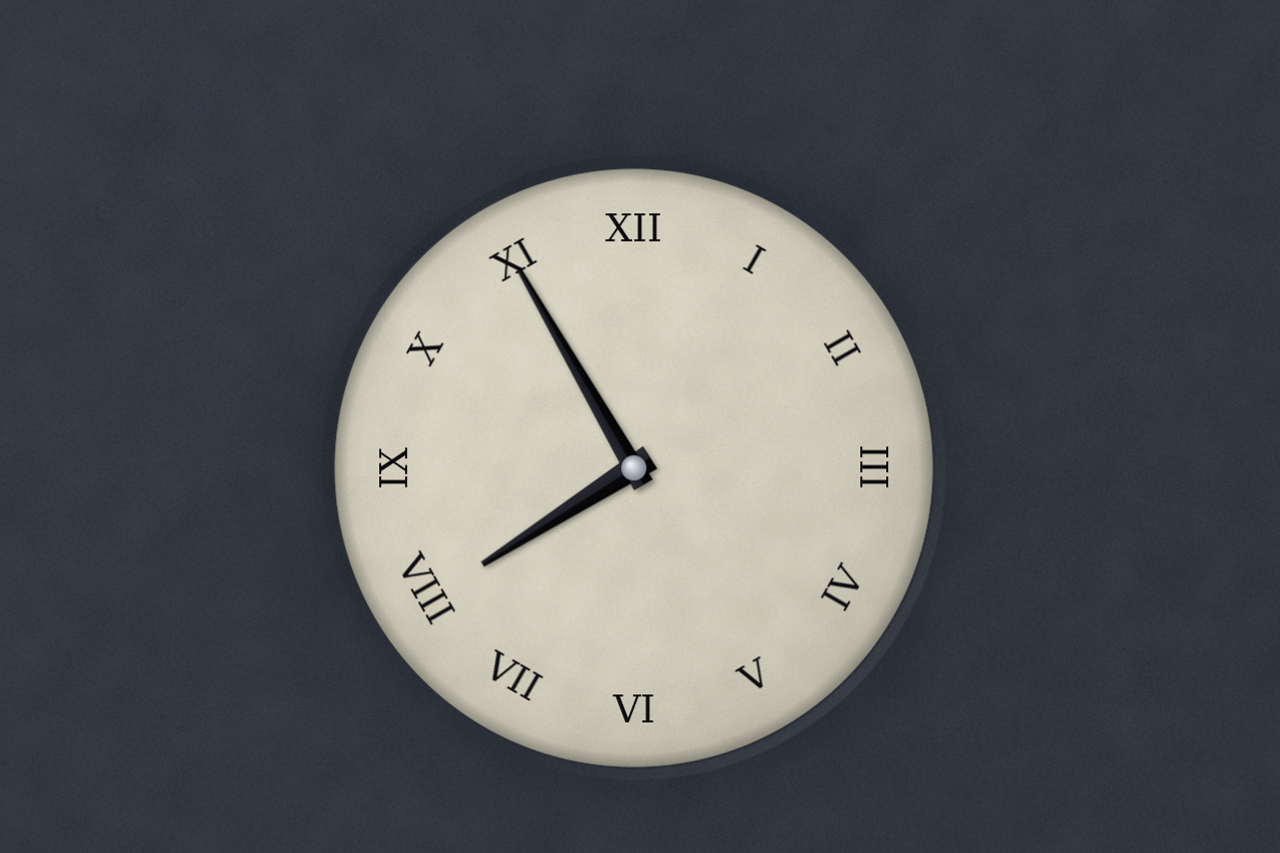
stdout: **7:55**
